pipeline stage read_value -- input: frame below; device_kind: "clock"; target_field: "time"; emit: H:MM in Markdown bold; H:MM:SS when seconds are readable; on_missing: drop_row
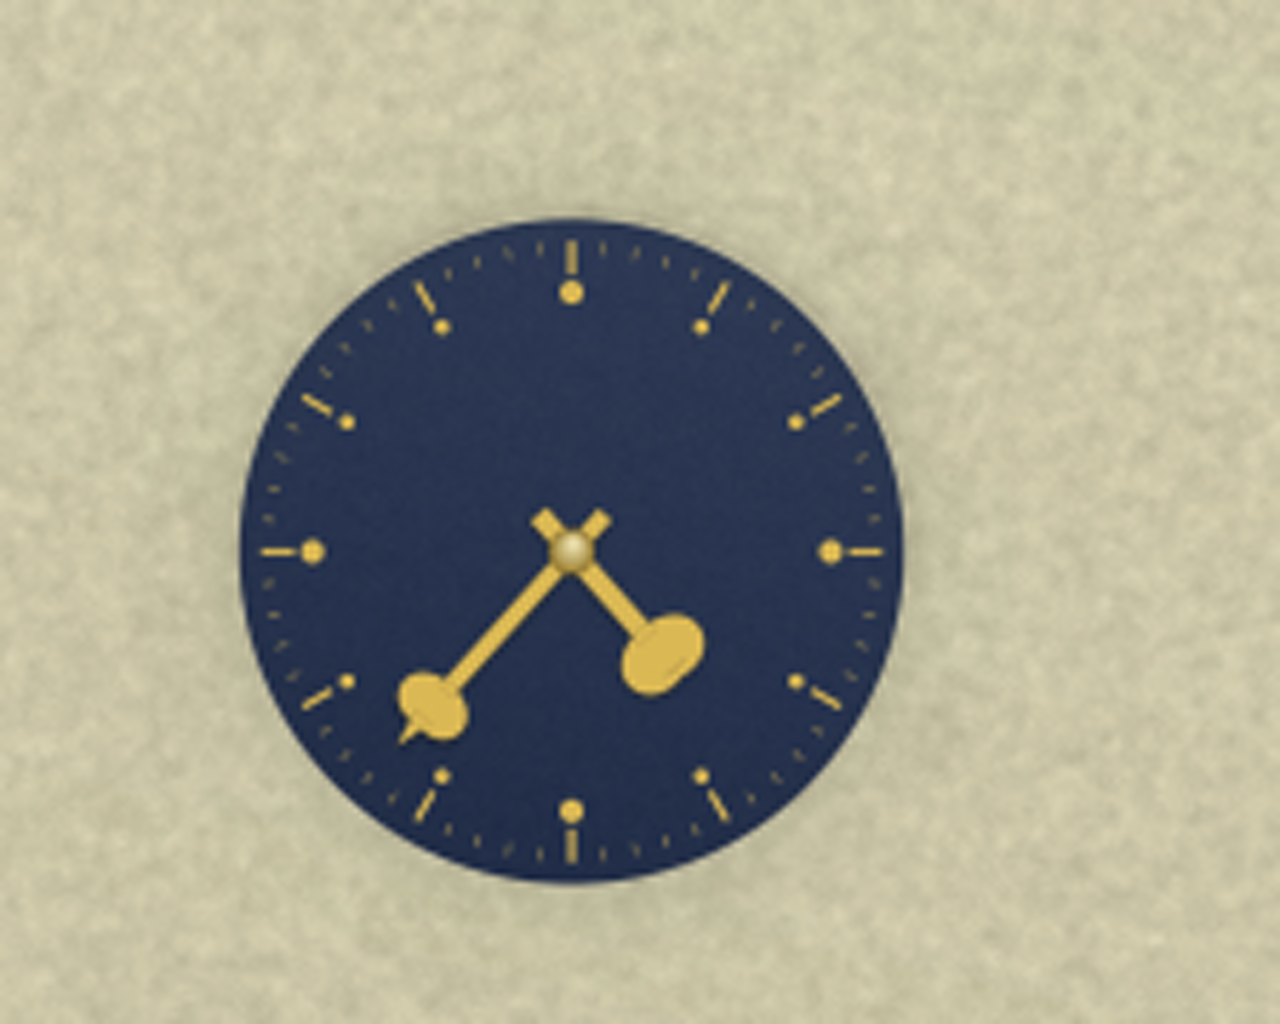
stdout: **4:37**
